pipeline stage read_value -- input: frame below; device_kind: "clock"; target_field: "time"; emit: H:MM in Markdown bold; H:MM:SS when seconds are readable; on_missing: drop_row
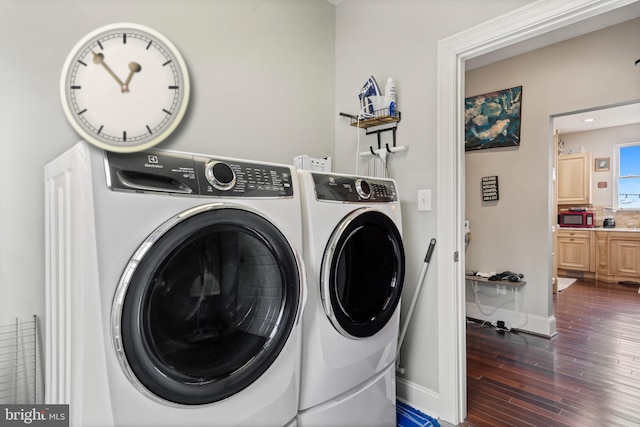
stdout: **12:53**
